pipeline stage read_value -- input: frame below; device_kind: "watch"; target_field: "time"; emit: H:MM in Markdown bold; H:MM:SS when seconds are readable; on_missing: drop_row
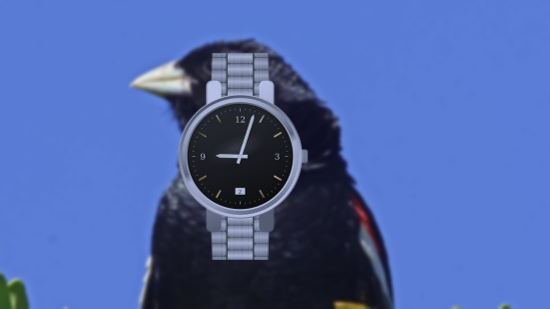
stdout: **9:03**
